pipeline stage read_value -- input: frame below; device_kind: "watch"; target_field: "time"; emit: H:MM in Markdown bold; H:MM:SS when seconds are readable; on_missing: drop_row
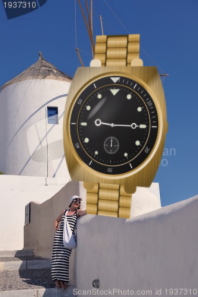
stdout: **9:15**
